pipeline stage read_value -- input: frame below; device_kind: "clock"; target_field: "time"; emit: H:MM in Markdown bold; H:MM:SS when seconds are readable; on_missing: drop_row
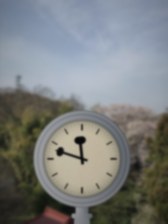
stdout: **11:48**
